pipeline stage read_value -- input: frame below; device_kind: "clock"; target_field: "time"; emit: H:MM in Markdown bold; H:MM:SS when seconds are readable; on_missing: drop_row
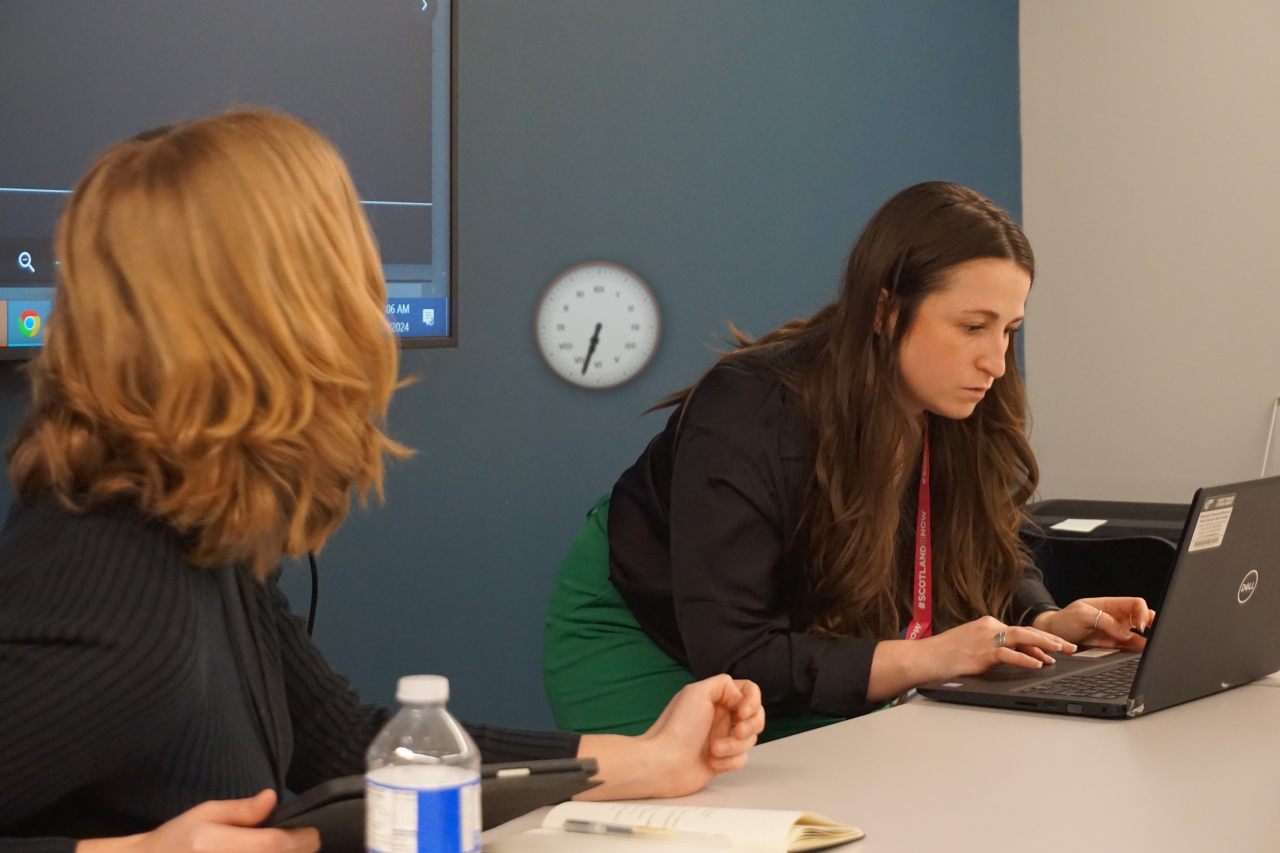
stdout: **6:33**
